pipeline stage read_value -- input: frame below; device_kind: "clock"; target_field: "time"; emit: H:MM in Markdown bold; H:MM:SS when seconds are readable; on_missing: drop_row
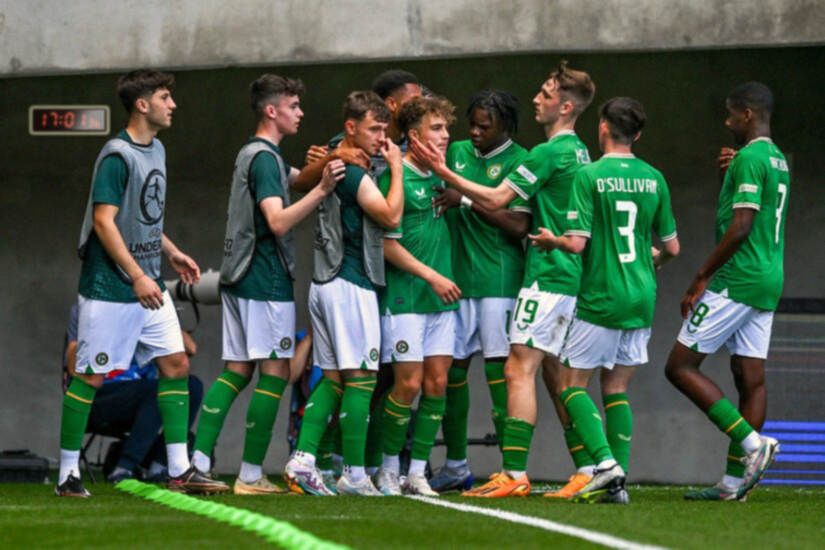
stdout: **17:01**
